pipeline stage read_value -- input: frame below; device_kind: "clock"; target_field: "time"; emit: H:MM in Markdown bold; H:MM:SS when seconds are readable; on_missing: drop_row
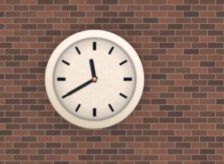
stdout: **11:40**
